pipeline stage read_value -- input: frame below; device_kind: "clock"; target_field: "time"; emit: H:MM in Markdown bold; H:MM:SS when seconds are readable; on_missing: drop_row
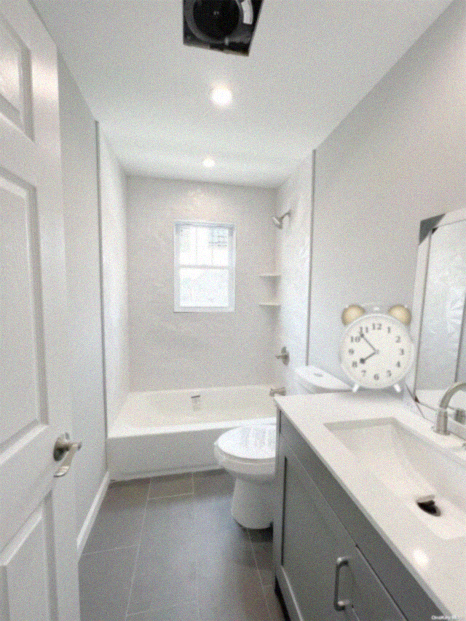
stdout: **7:53**
